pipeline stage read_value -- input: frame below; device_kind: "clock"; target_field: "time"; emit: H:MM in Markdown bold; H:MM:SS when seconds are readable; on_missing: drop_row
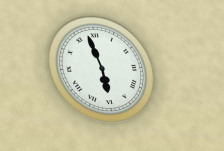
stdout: **5:58**
